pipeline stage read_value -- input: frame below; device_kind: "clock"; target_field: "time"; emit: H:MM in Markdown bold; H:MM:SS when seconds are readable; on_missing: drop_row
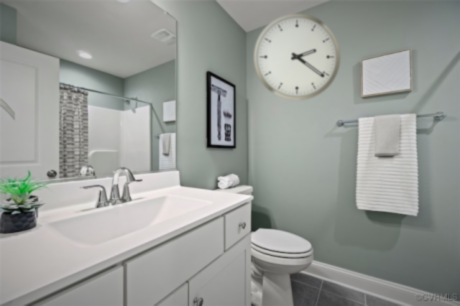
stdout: **2:21**
